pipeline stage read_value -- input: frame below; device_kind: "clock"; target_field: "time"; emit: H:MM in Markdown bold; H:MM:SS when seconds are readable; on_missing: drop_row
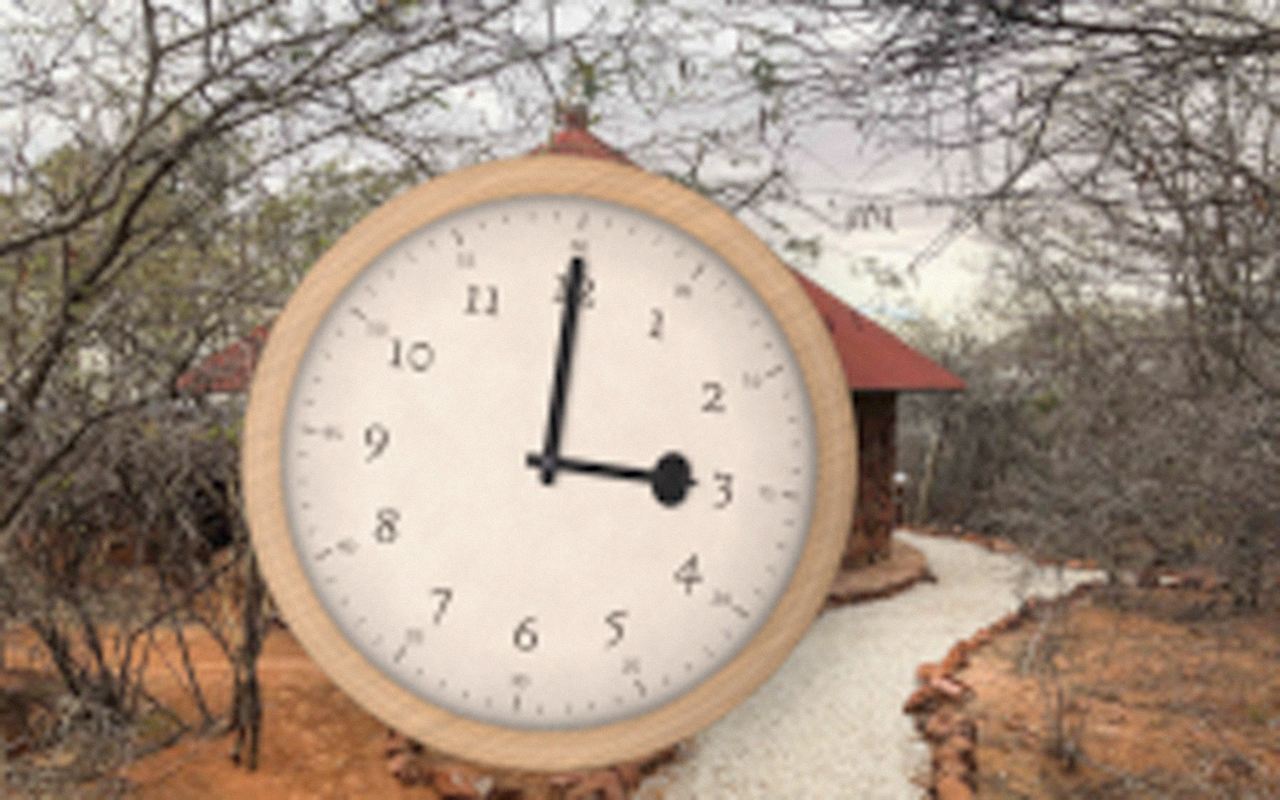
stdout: **3:00**
